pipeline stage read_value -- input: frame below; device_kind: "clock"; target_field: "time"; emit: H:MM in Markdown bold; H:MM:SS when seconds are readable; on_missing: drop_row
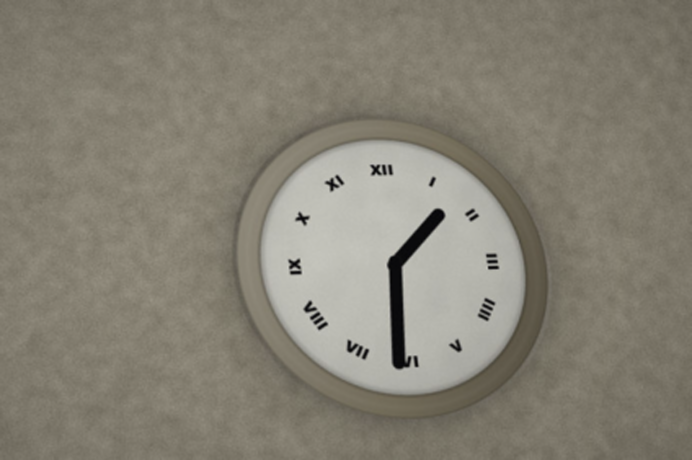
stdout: **1:31**
